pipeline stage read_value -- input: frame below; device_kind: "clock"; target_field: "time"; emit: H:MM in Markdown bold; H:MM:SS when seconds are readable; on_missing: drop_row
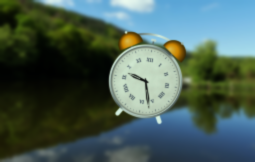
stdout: **9:27**
